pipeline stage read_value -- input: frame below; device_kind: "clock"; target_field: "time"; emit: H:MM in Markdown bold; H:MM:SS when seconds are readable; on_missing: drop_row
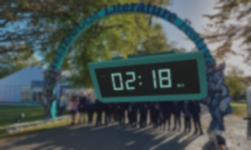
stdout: **2:18**
